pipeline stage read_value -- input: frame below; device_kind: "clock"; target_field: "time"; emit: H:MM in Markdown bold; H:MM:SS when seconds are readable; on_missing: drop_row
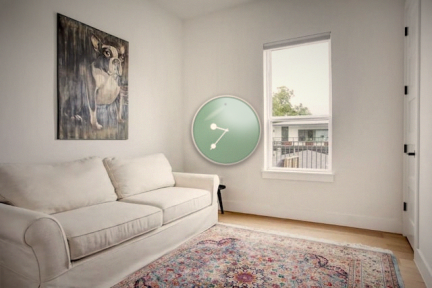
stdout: **9:37**
